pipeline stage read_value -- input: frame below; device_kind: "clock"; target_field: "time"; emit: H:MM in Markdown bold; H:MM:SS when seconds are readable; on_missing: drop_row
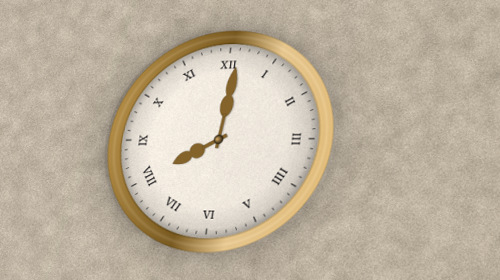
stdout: **8:01**
